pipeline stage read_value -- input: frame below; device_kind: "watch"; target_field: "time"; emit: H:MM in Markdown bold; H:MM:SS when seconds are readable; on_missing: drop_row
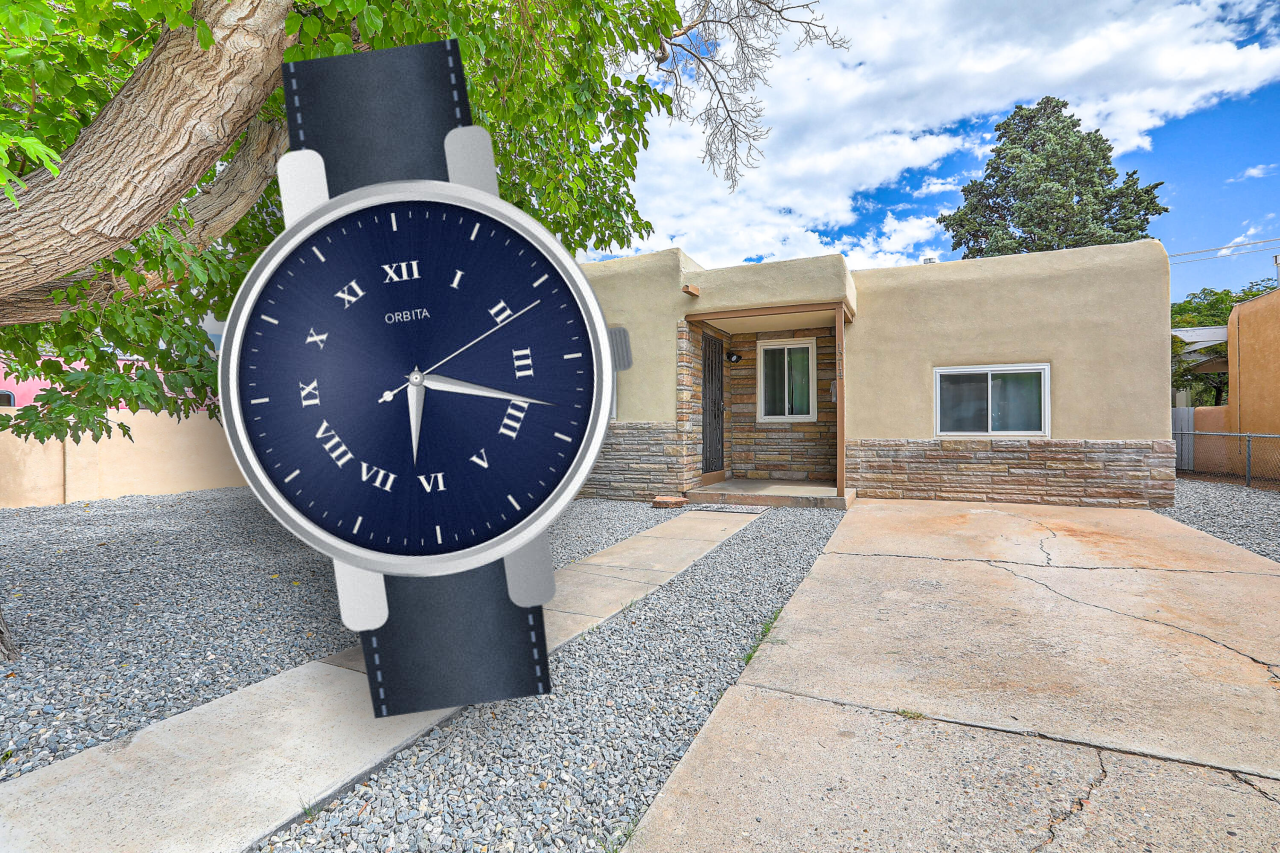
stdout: **6:18:11**
